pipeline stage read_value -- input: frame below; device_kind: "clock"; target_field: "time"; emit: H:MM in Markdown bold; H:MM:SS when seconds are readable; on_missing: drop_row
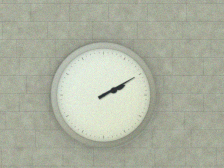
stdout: **2:10**
